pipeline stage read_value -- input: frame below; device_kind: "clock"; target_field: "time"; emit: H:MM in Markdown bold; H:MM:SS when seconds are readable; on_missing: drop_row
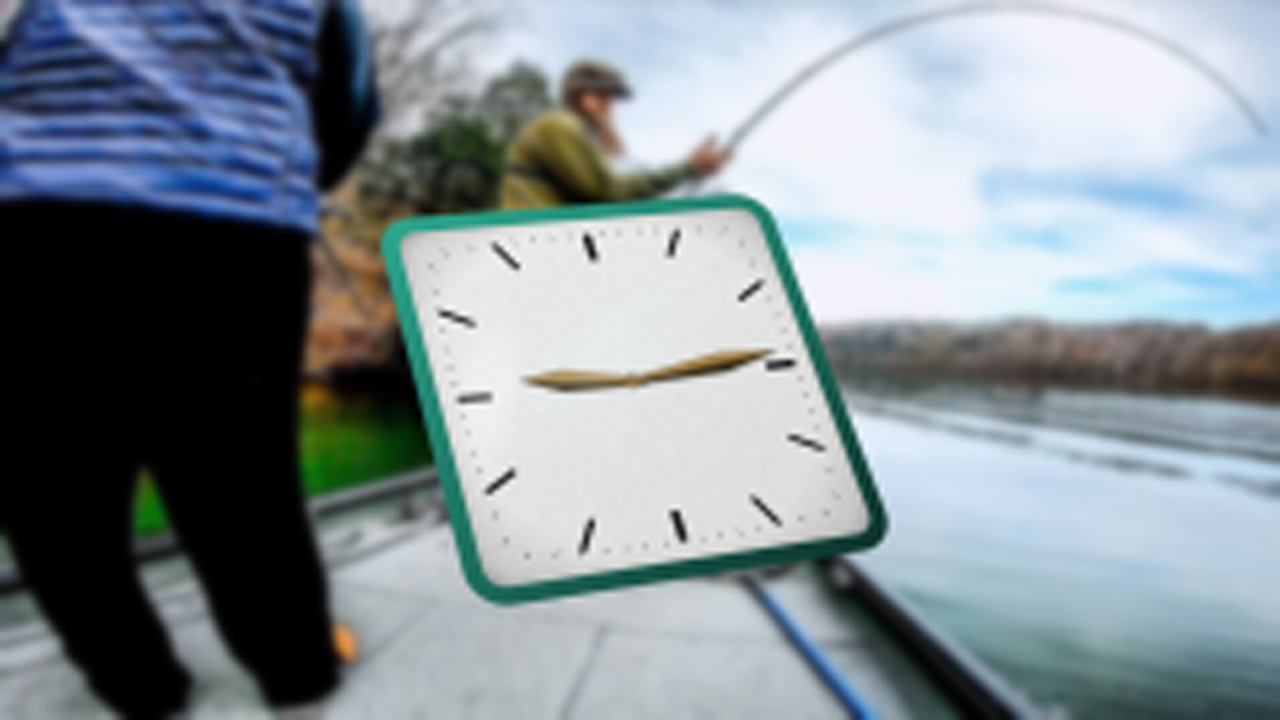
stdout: **9:14**
